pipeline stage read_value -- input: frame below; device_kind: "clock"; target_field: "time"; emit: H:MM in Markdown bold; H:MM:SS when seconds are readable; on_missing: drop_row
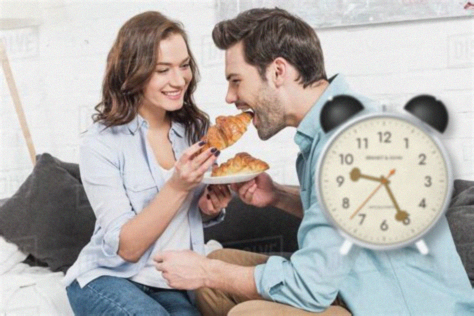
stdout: **9:25:37**
